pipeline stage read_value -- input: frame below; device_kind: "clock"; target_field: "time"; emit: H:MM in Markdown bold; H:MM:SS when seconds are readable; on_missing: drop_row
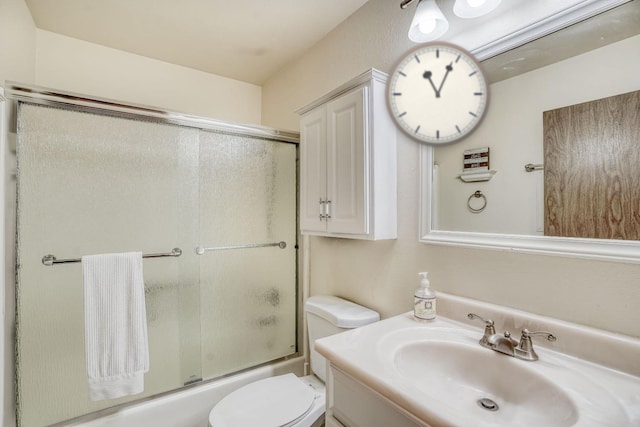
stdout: **11:04**
